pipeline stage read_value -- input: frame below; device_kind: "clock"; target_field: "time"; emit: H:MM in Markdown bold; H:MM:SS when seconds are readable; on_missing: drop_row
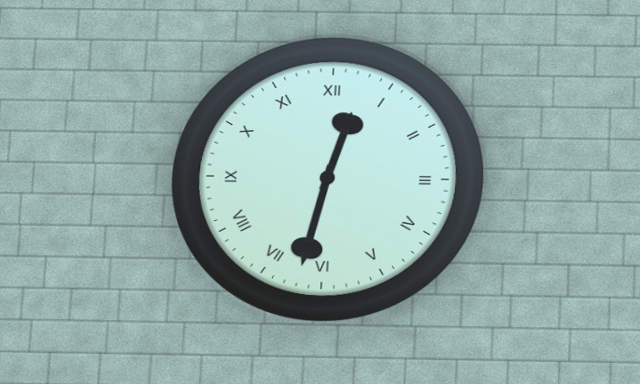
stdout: **12:32**
